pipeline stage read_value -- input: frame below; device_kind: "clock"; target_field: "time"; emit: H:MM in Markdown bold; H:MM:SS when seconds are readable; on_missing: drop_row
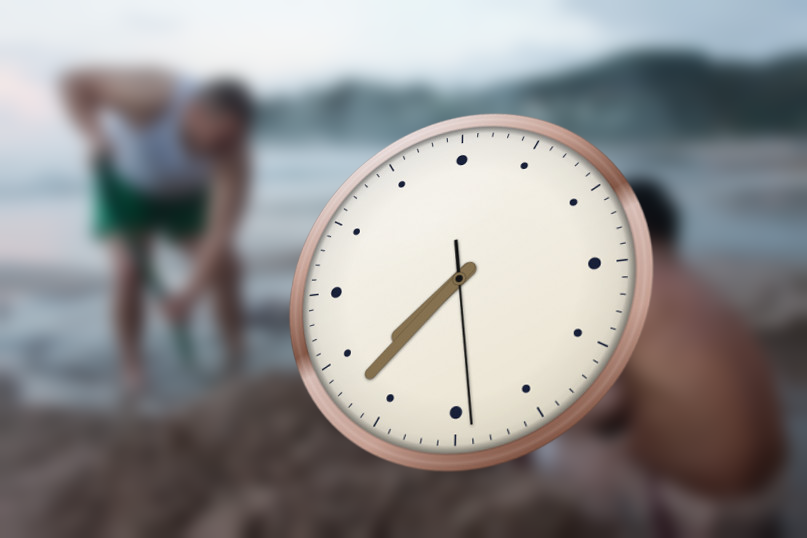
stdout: **7:37:29**
